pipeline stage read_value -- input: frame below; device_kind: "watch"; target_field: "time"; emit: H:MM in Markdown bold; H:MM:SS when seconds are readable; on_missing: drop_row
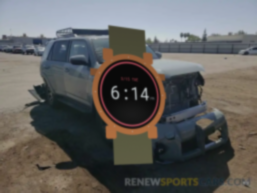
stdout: **6:14**
